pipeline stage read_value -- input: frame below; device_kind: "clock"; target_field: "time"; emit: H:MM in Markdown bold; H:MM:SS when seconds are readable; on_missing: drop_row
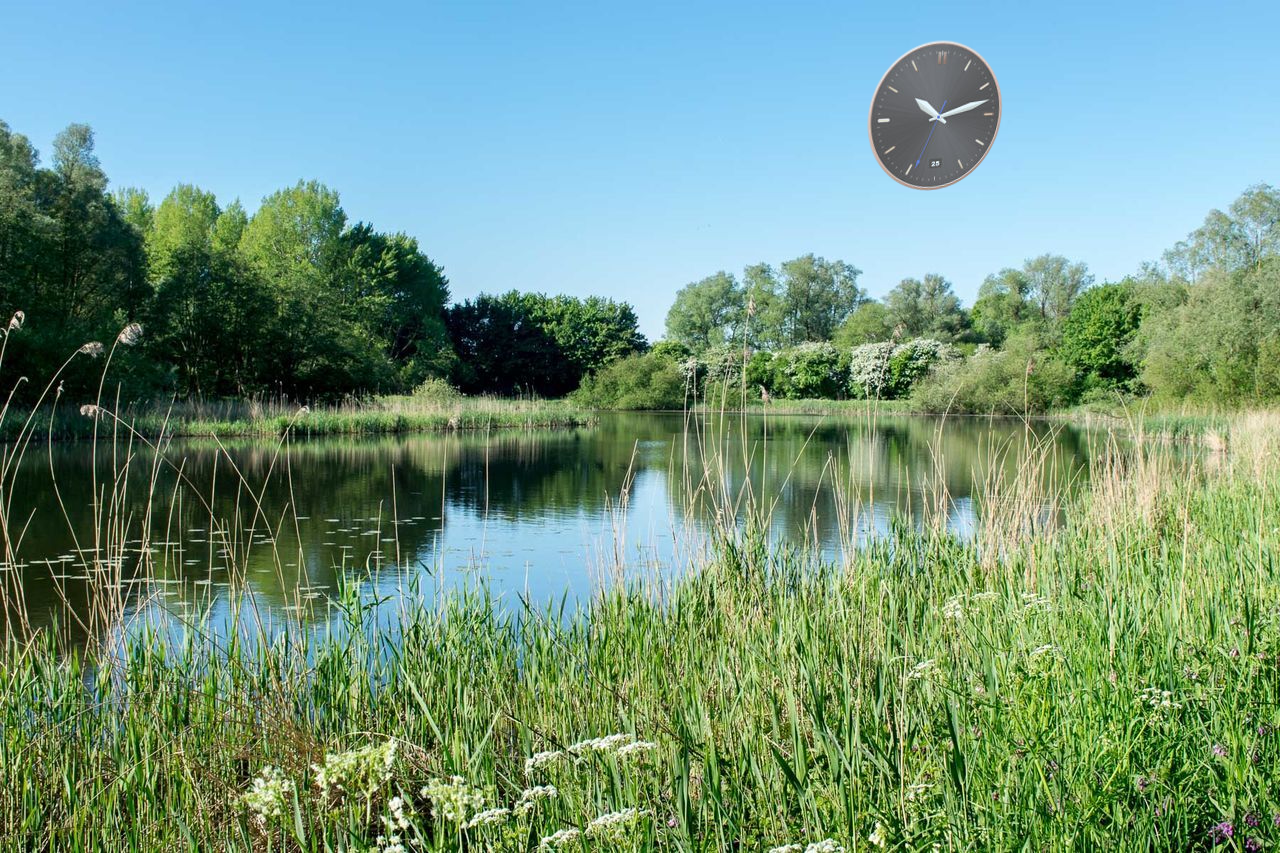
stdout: **10:12:34**
